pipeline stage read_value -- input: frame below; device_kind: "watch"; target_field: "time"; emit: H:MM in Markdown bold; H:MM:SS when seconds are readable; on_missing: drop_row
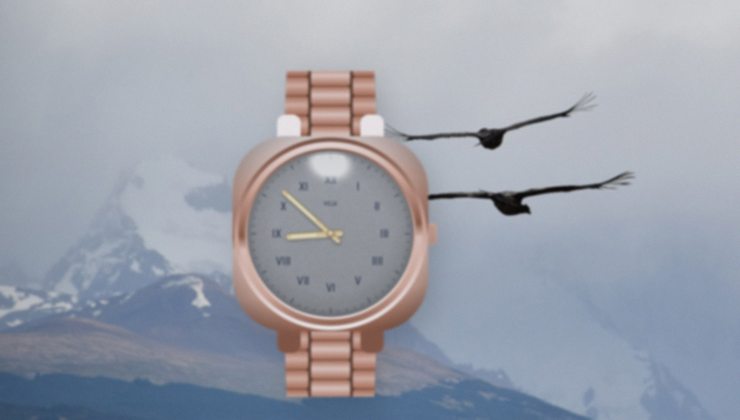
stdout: **8:52**
